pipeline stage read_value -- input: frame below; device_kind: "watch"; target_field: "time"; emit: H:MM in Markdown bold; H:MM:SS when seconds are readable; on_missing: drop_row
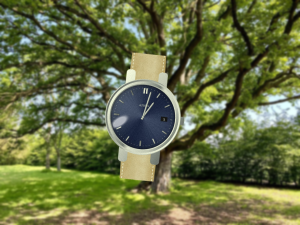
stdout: **1:02**
